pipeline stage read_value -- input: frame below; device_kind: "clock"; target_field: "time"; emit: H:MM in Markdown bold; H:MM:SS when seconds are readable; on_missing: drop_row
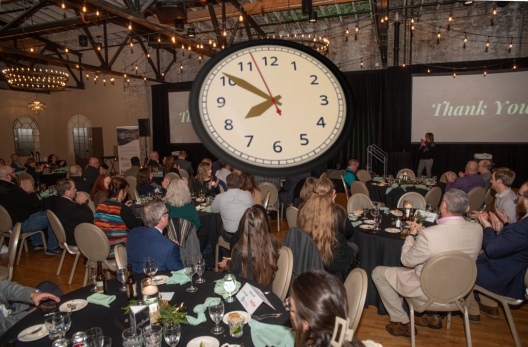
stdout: **7:50:57**
